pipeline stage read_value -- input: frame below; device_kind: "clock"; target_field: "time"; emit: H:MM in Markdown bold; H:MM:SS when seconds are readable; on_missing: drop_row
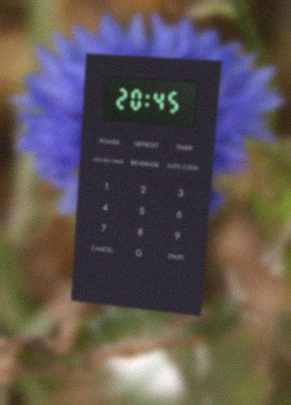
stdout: **20:45**
